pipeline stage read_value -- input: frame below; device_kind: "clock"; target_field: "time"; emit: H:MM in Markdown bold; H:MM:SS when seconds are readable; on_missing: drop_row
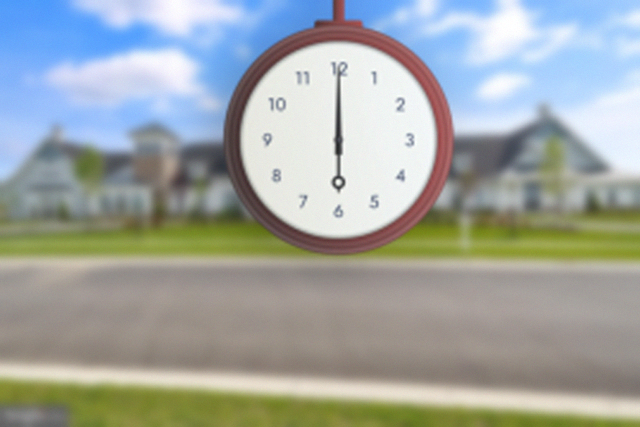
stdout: **6:00**
